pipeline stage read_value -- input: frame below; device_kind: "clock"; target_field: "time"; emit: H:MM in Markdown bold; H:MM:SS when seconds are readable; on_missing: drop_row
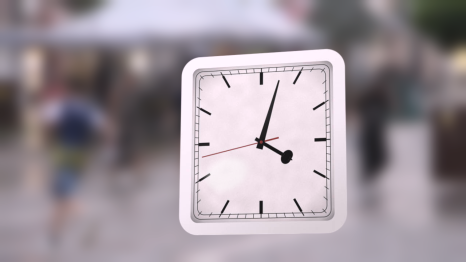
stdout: **4:02:43**
